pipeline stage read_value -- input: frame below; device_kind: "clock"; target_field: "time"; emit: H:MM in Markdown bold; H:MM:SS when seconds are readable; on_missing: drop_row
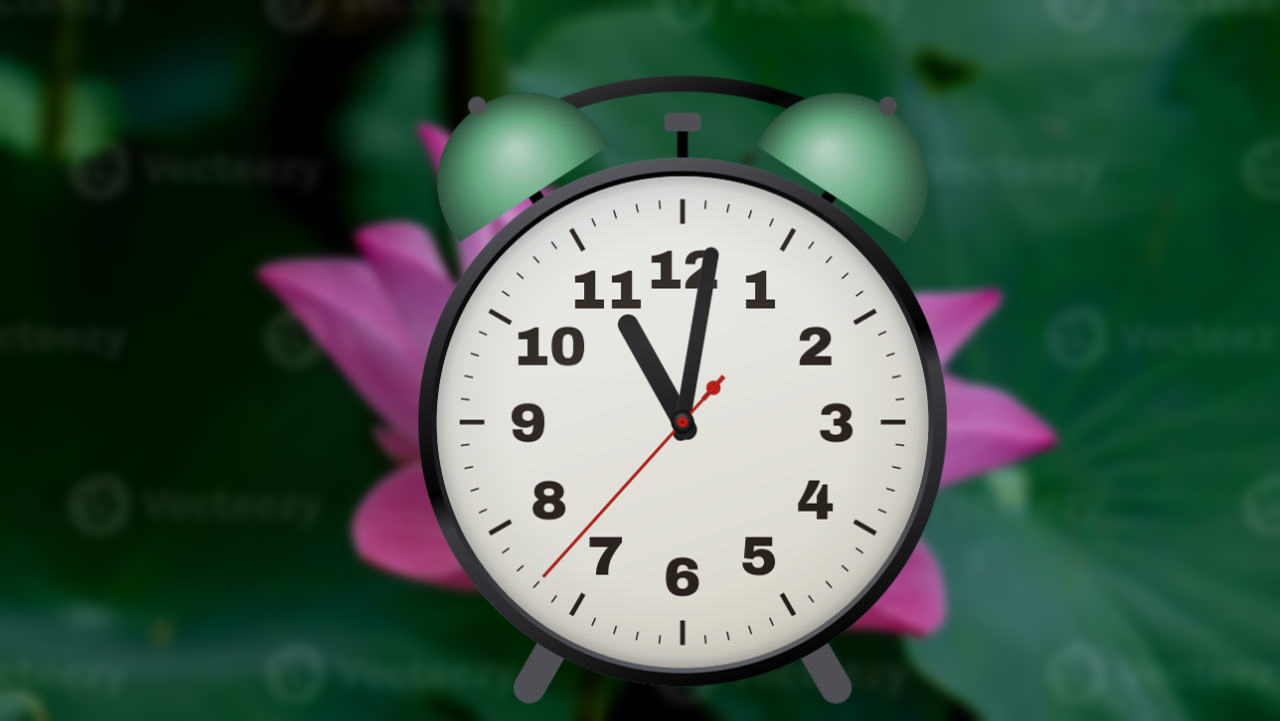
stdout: **11:01:37**
